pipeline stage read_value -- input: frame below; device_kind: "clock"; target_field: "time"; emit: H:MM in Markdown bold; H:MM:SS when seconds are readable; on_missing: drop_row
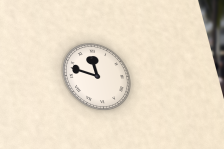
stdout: **11:48**
